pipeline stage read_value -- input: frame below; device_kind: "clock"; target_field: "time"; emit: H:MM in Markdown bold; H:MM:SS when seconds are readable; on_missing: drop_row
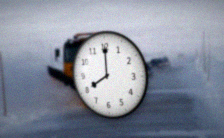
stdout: **8:00**
